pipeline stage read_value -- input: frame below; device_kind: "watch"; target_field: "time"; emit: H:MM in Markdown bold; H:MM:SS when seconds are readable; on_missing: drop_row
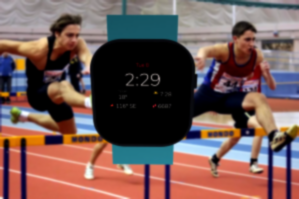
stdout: **2:29**
